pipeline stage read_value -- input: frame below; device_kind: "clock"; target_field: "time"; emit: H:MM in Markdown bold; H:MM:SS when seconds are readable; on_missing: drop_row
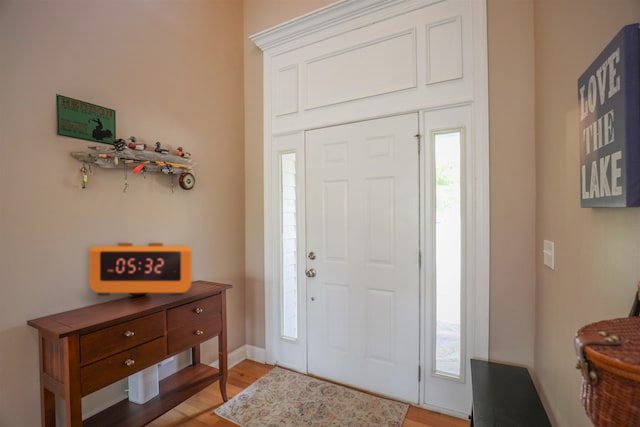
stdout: **5:32**
